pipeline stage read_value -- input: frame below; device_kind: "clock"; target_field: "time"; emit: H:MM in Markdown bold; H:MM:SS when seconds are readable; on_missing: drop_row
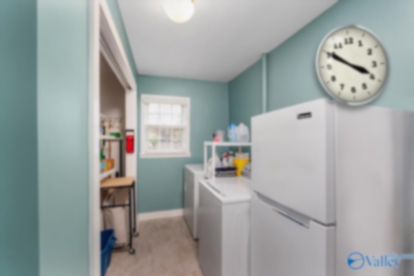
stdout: **3:50**
